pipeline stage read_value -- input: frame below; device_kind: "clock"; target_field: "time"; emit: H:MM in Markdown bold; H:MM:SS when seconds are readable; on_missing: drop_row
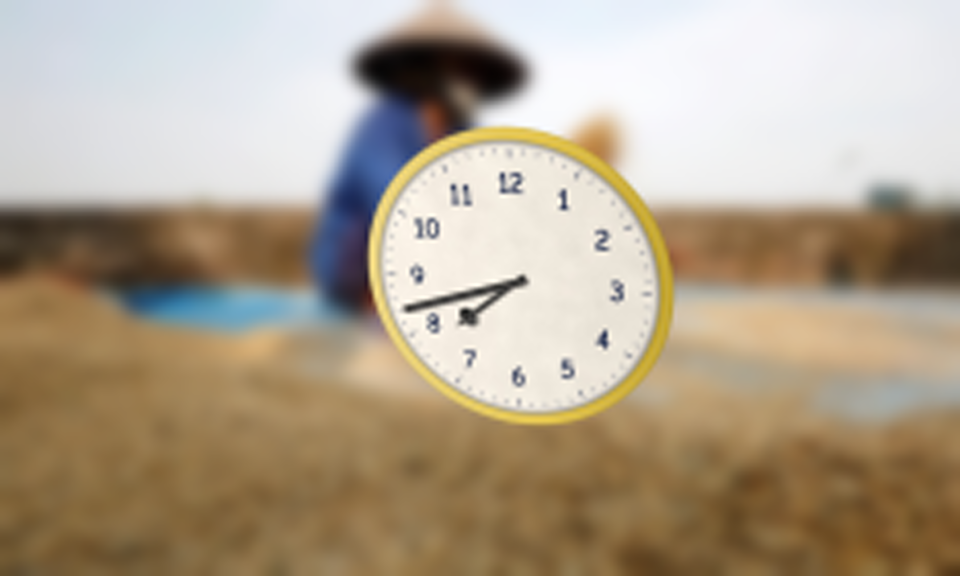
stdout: **7:42**
